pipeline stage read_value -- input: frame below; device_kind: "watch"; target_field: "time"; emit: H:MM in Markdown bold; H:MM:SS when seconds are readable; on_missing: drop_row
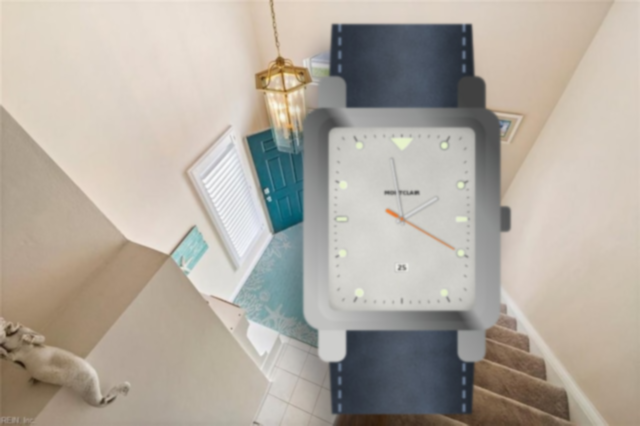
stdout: **1:58:20**
